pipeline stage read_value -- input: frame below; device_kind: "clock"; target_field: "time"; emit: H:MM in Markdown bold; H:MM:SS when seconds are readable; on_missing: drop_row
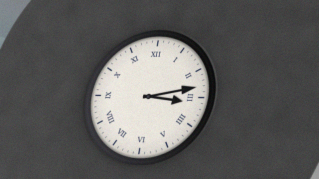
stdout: **3:13**
